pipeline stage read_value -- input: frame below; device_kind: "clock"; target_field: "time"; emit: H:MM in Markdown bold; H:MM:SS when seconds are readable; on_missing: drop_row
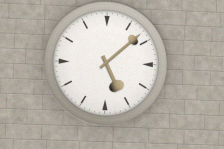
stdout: **5:08**
